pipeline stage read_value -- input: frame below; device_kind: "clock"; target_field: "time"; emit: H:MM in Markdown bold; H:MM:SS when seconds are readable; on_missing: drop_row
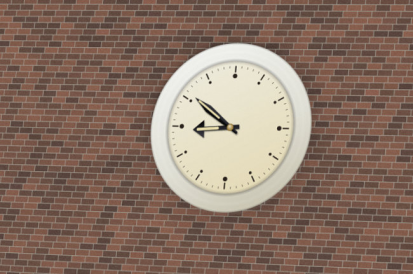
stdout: **8:51**
